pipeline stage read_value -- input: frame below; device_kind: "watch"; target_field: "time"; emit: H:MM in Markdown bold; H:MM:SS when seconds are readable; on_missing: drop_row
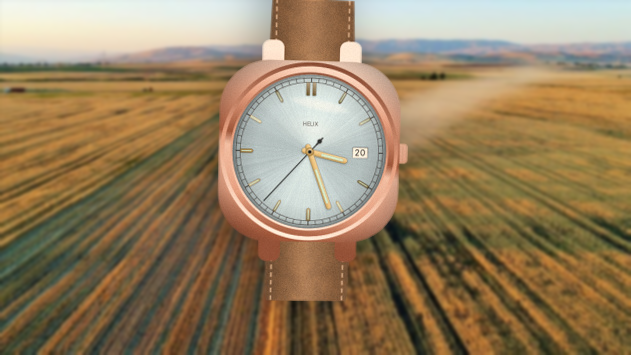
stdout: **3:26:37**
